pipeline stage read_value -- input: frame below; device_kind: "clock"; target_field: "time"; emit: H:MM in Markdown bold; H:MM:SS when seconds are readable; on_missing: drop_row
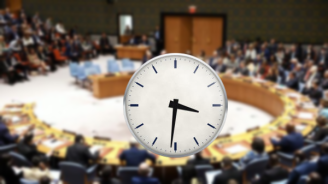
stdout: **3:31**
